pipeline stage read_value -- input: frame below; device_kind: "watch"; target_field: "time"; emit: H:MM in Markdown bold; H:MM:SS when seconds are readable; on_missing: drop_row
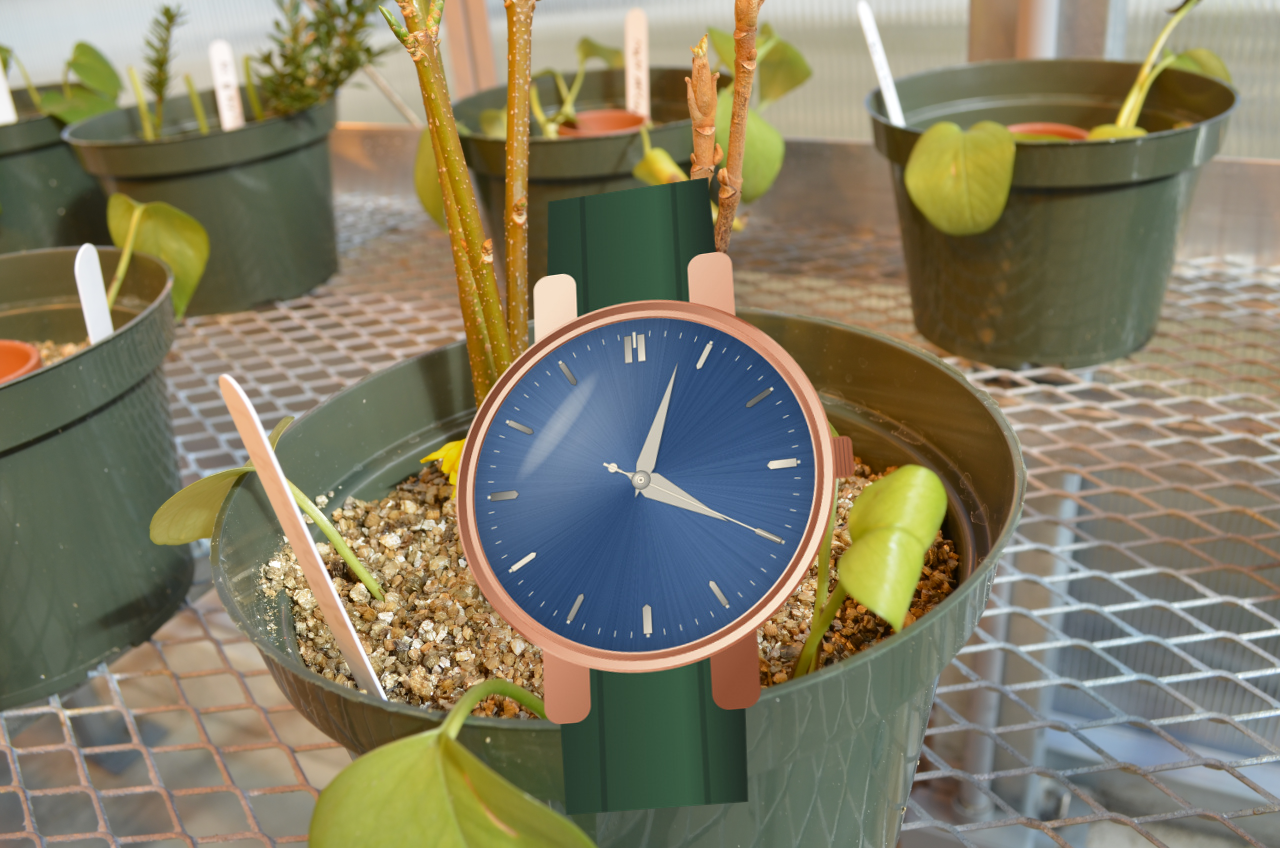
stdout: **4:03:20**
